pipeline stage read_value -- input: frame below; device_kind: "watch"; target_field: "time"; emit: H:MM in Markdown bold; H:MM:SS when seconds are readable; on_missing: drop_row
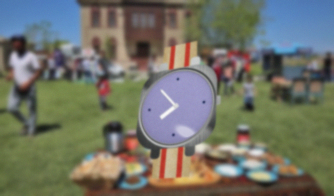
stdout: **7:53**
